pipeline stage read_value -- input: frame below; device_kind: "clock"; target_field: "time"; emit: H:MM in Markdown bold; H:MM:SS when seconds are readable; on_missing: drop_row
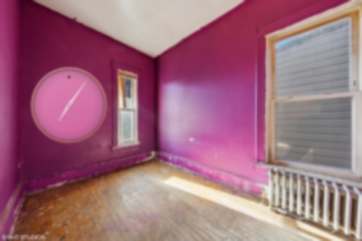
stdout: **7:06**
